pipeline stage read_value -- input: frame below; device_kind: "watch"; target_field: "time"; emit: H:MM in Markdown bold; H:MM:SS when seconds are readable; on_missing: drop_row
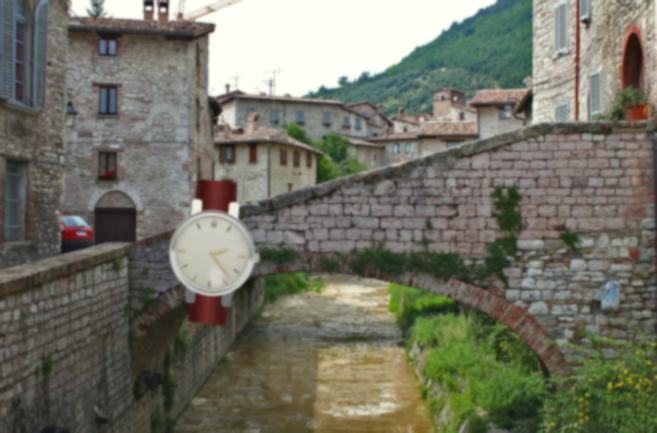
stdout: **2:23**
